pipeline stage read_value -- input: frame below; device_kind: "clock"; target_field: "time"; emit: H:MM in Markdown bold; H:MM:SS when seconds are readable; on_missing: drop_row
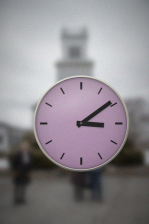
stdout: **3:09**
